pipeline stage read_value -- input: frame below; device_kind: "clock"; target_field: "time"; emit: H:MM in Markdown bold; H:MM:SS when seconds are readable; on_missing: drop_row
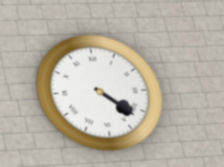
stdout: **4:22**
